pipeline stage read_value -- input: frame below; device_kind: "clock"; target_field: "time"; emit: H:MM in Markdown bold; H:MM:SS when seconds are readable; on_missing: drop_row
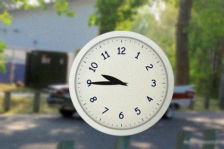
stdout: **9:45**
